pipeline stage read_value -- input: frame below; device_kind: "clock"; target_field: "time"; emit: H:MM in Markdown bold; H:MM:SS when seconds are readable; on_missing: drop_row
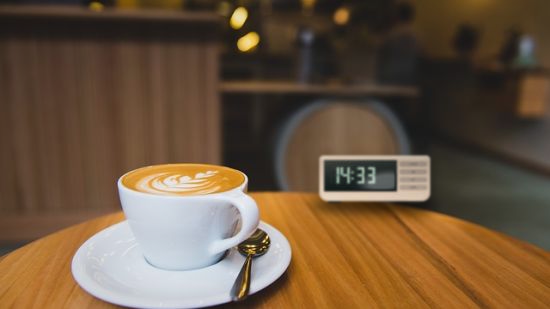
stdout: **14:33**
